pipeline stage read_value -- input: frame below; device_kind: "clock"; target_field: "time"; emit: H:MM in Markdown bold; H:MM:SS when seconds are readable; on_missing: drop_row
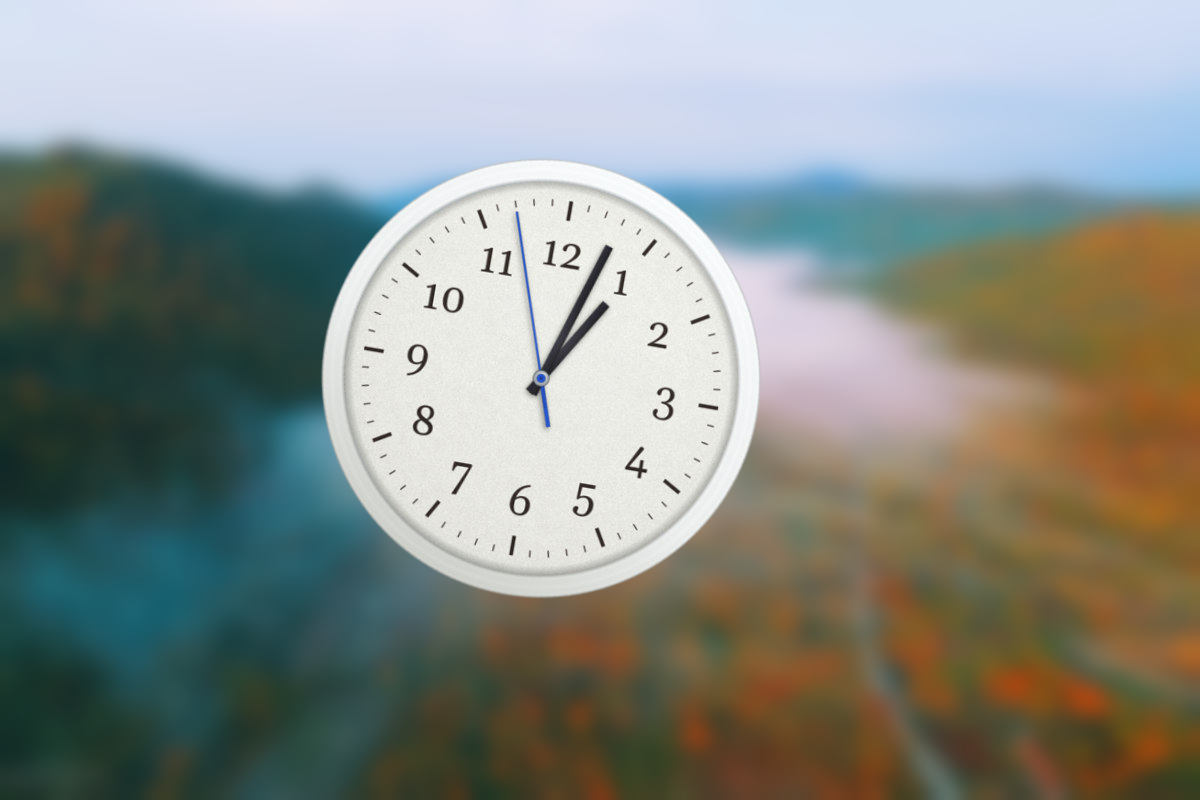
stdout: **1:02:57**
